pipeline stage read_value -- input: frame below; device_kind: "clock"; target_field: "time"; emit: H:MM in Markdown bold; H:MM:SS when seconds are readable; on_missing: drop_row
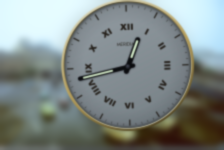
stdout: **12:43**
